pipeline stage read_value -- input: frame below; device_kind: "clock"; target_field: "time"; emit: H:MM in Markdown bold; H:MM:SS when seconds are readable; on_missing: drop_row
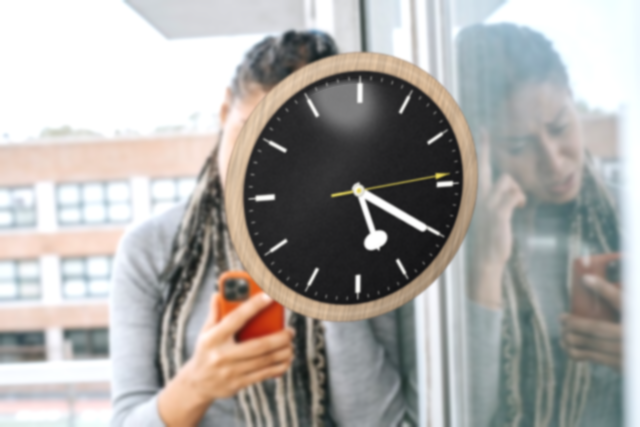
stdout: **5:20:14**
